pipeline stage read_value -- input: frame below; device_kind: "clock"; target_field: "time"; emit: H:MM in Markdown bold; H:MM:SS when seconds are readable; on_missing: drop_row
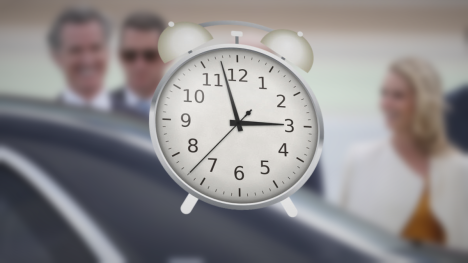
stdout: **2:57:37**
